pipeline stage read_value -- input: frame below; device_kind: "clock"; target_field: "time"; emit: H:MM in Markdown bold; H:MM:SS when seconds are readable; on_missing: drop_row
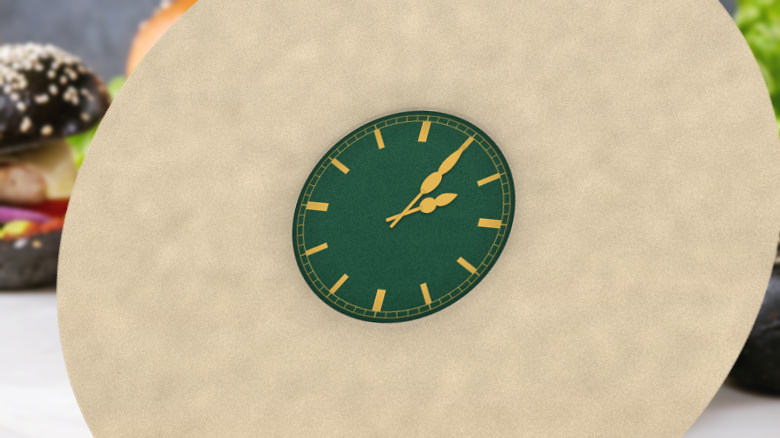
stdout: **2:05**
